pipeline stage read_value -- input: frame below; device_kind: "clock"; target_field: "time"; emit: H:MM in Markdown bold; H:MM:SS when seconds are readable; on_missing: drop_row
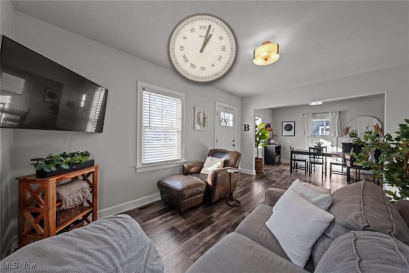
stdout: **1:03**
